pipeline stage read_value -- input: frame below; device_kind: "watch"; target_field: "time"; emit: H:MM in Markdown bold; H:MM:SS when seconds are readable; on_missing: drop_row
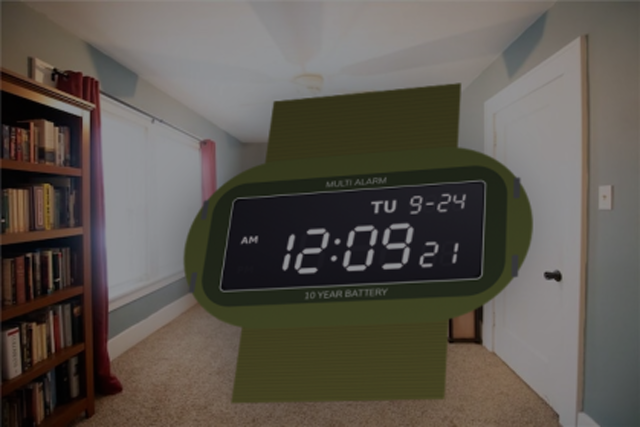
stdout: **12:09:21**
